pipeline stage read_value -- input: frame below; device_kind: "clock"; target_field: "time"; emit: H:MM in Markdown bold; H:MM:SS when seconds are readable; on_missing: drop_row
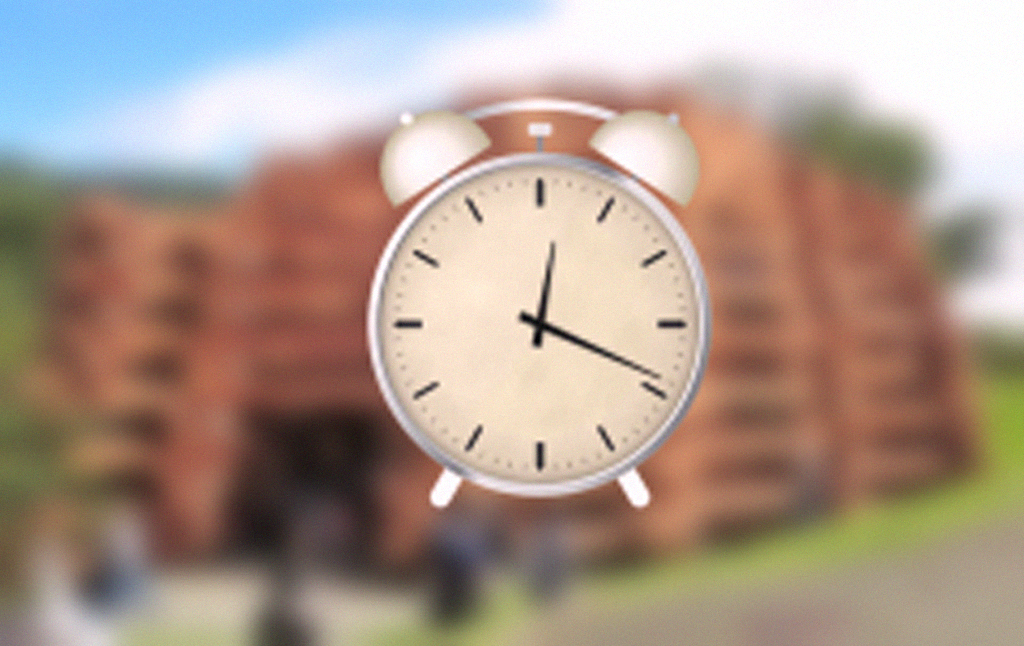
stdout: **12:19**
